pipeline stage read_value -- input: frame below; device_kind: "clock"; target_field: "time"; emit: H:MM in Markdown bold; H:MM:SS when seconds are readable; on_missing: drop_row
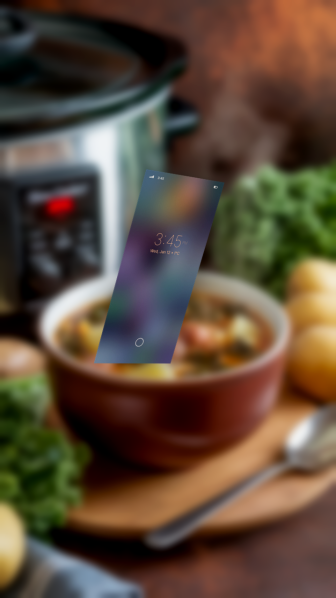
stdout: **3:45**
